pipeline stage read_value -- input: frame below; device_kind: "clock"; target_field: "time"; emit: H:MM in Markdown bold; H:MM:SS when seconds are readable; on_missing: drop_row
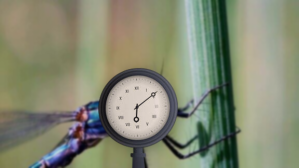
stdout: **6:09**
